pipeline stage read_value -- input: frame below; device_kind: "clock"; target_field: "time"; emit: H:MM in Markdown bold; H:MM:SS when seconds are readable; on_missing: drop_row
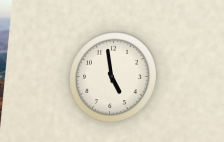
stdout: **4:58**
